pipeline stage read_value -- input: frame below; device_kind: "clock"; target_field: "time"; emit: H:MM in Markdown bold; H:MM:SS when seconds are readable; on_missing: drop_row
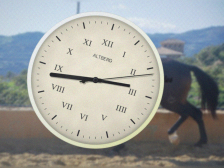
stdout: **2:43:11**
